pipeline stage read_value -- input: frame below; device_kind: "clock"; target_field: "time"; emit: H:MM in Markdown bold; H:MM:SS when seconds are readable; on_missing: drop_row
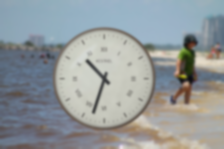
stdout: **10:33**
